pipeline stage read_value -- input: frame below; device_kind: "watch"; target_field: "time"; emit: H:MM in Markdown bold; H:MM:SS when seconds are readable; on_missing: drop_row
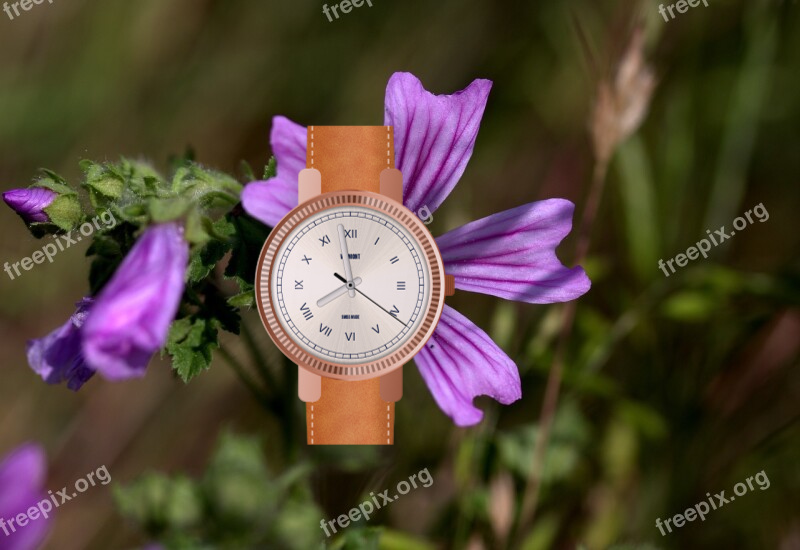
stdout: **7:58:21**
